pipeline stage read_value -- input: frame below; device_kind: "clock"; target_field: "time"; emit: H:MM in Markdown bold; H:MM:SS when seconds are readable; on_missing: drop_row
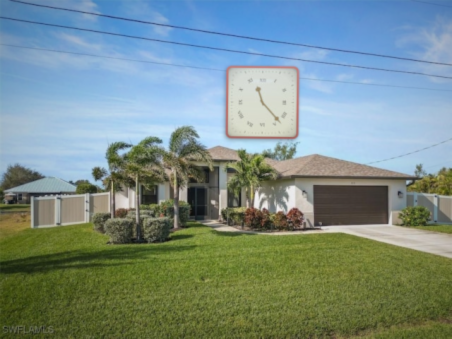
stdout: **11:23**
